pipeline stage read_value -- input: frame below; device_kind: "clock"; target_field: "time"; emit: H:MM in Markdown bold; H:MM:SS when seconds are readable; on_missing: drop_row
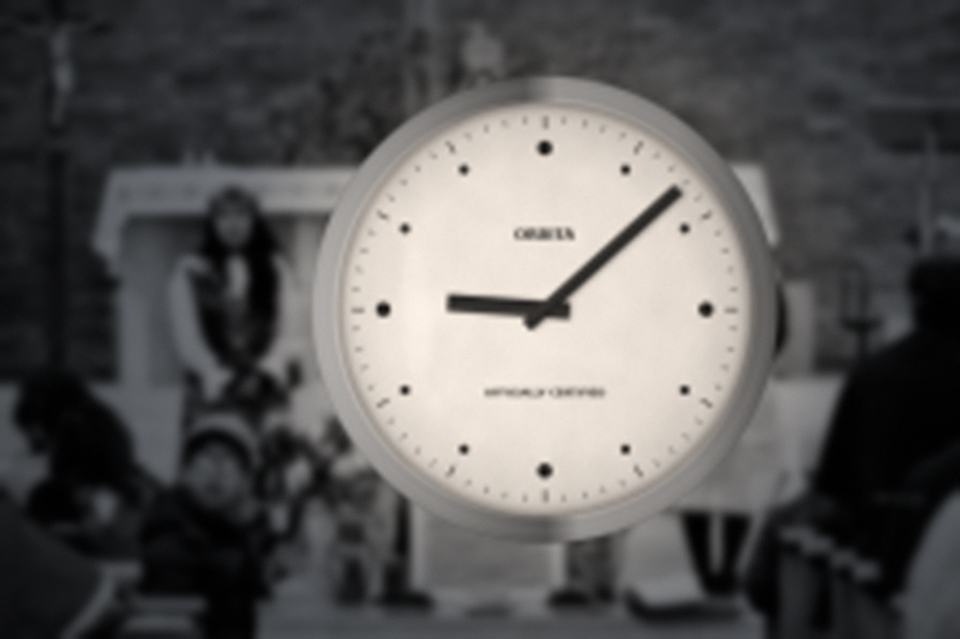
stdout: **9:08**
